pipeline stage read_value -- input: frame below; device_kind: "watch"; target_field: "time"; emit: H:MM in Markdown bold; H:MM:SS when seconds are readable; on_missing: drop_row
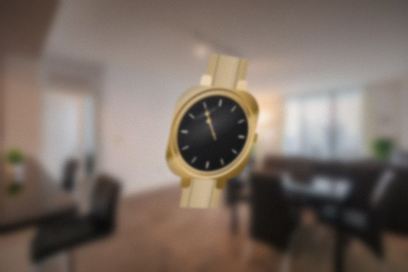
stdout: **10:55**
